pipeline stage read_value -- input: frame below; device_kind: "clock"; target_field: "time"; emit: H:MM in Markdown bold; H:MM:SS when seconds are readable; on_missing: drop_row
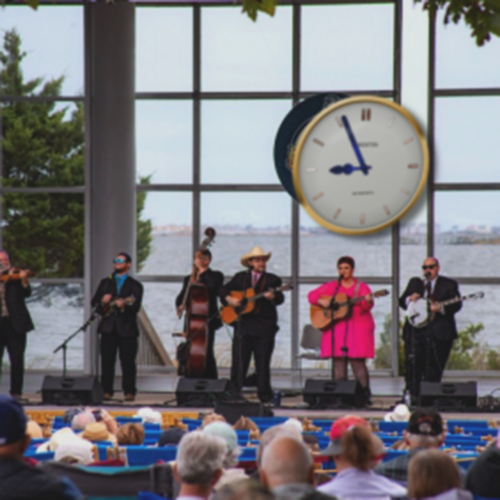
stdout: **8:56**
